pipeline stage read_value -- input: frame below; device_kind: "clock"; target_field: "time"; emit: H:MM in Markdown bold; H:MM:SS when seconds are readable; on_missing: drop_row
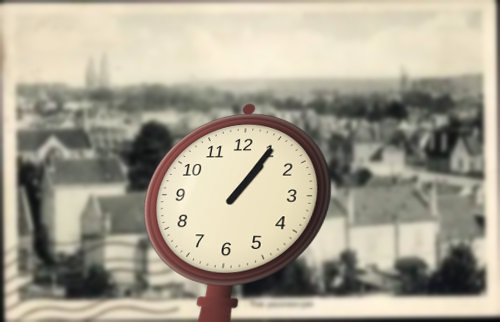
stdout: **1:05**
